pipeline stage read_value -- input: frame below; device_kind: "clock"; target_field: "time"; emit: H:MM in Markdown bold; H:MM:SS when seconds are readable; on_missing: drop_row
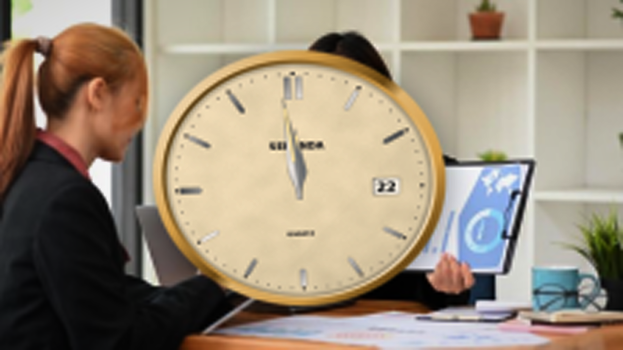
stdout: **11:59**
